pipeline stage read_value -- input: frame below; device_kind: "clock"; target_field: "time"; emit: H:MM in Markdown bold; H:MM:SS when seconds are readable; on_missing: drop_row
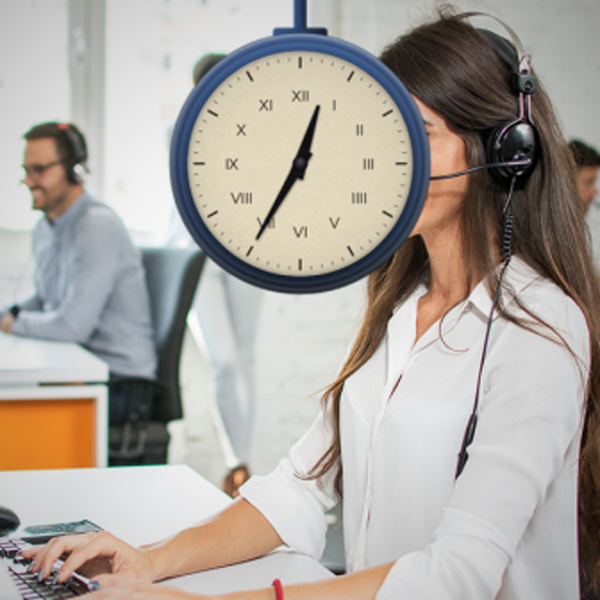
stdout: **12:35**
